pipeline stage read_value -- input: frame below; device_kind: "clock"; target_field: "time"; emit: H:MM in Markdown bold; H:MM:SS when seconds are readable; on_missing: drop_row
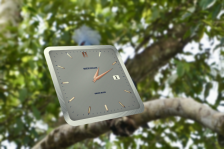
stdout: **1:11**
